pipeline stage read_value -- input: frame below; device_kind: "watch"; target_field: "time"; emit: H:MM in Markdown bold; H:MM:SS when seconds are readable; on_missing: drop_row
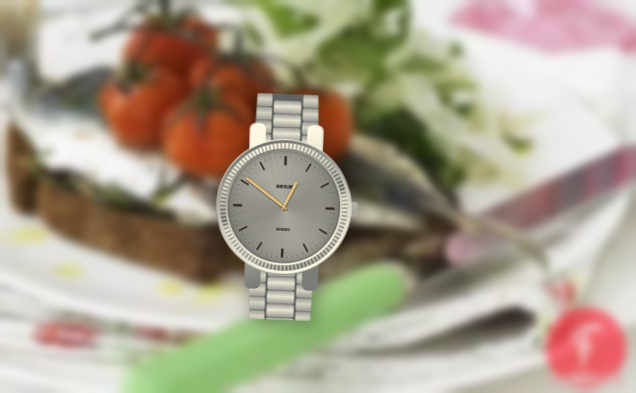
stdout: **12:51**
